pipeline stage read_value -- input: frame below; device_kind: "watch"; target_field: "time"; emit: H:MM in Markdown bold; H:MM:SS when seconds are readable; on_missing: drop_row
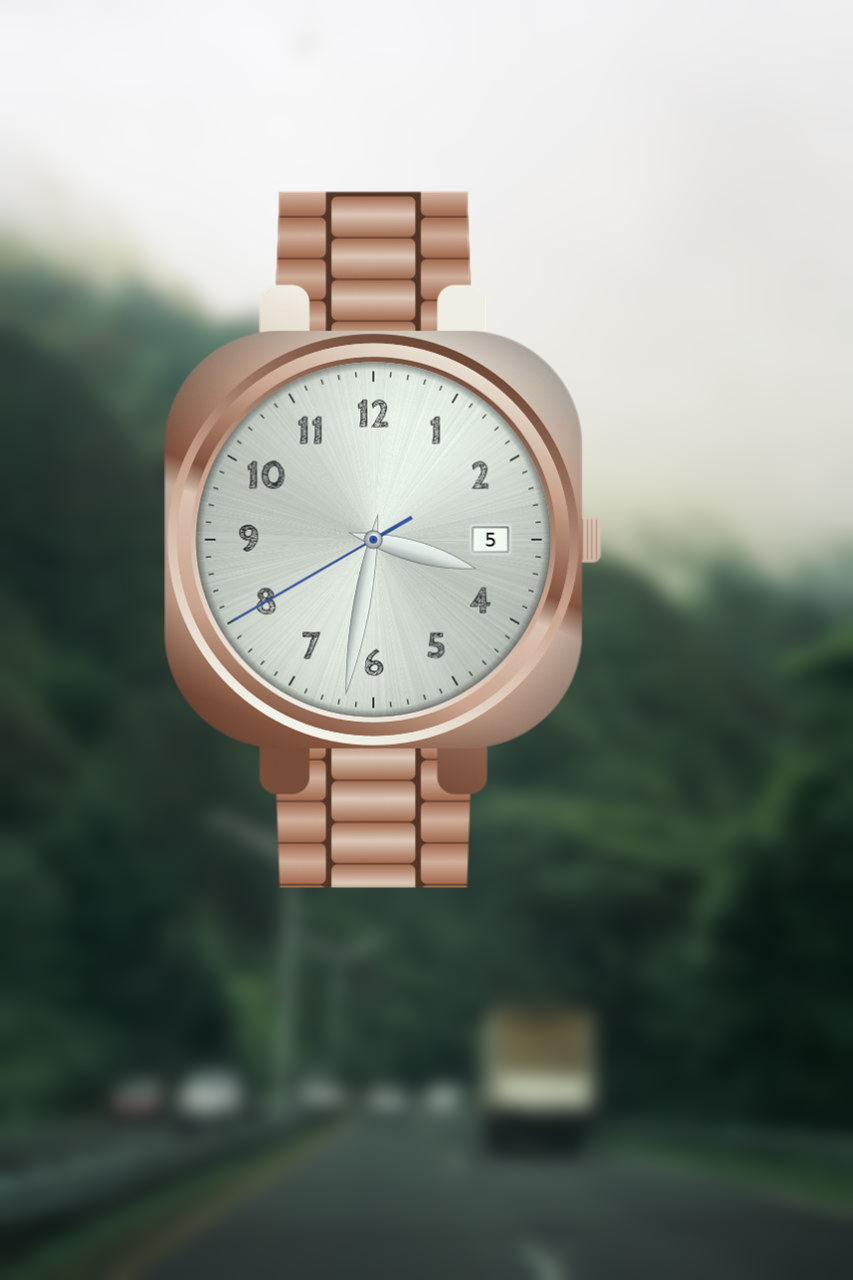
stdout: **3:31:40**
